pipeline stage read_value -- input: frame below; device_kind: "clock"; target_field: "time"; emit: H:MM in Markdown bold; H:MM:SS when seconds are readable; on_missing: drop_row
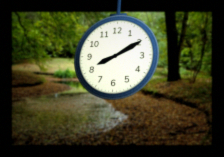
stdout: **8:10**
